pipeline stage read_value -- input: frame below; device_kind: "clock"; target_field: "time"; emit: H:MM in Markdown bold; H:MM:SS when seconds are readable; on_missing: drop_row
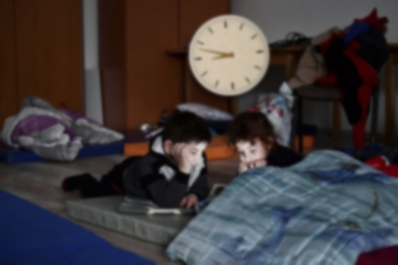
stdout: **8:48**
